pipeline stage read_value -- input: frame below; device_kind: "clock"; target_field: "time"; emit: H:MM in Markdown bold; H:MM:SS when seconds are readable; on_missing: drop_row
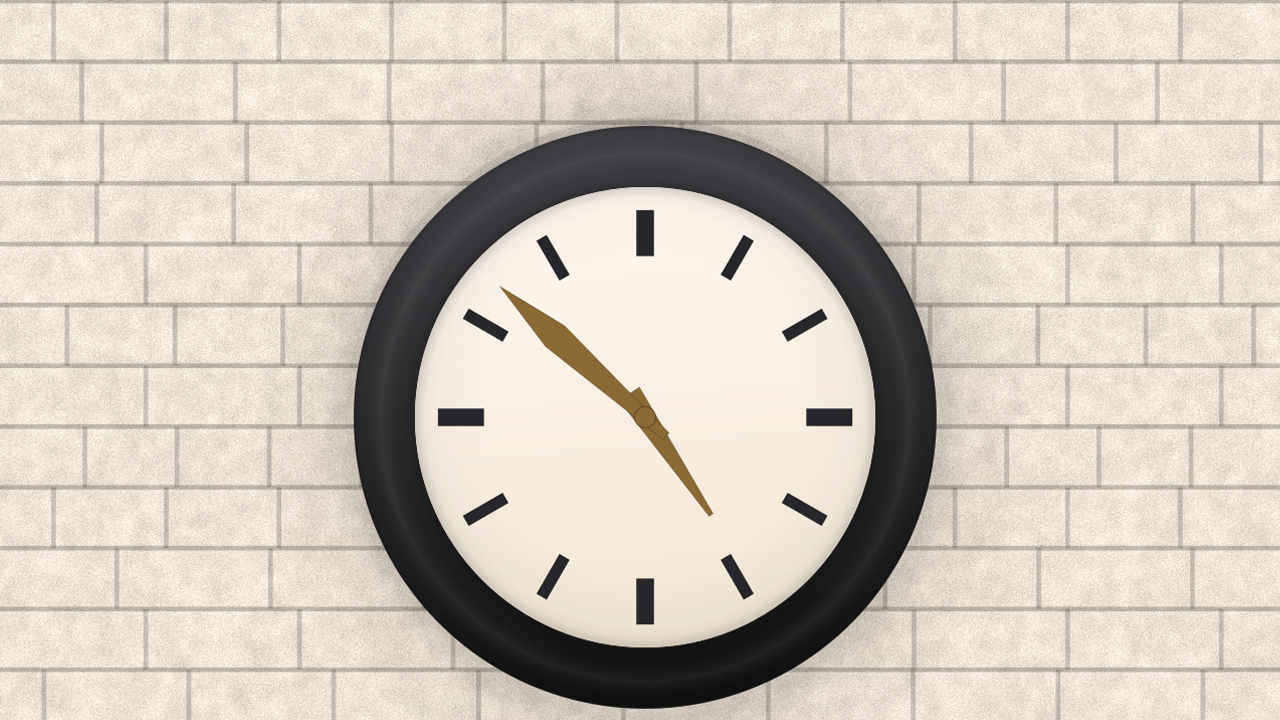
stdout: **4:52**
